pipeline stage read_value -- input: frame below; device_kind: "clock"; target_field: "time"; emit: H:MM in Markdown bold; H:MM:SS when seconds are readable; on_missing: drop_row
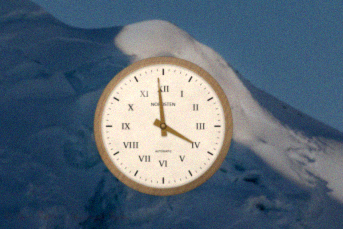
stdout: **3:59**
